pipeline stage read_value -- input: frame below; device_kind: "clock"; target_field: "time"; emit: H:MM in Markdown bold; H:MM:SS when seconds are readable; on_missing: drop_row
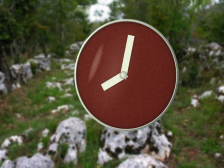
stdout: **8:02**
